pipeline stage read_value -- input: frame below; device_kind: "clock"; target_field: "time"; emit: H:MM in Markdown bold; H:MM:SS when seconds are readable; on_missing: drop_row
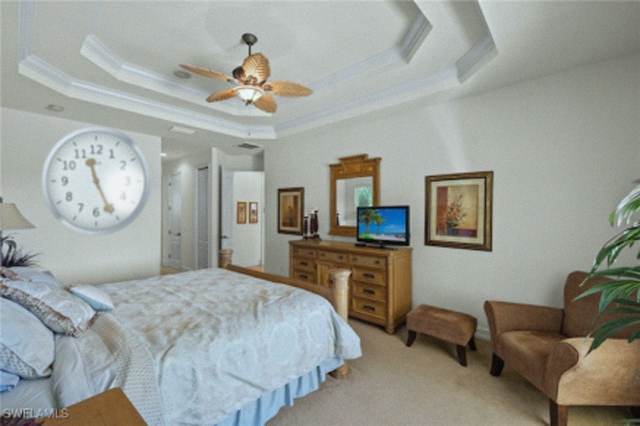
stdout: **11:26**
